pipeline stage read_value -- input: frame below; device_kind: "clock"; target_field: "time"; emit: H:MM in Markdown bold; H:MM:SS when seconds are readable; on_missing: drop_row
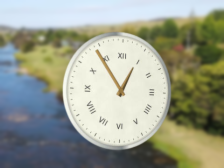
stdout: **12:54**
